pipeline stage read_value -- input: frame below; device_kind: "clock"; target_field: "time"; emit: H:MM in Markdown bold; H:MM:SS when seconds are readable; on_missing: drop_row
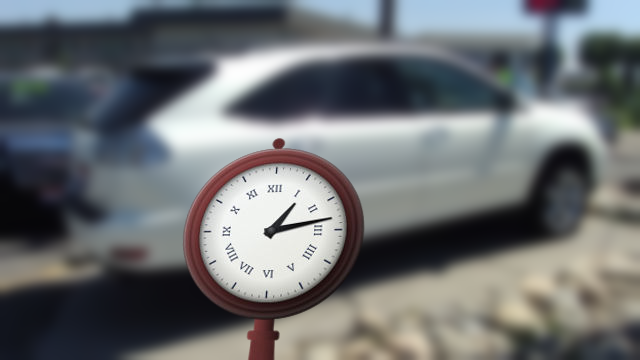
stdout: **1:13**
